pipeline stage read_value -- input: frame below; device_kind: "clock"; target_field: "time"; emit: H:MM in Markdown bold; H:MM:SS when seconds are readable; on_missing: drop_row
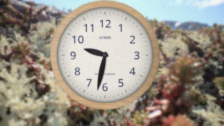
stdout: **9:32**
